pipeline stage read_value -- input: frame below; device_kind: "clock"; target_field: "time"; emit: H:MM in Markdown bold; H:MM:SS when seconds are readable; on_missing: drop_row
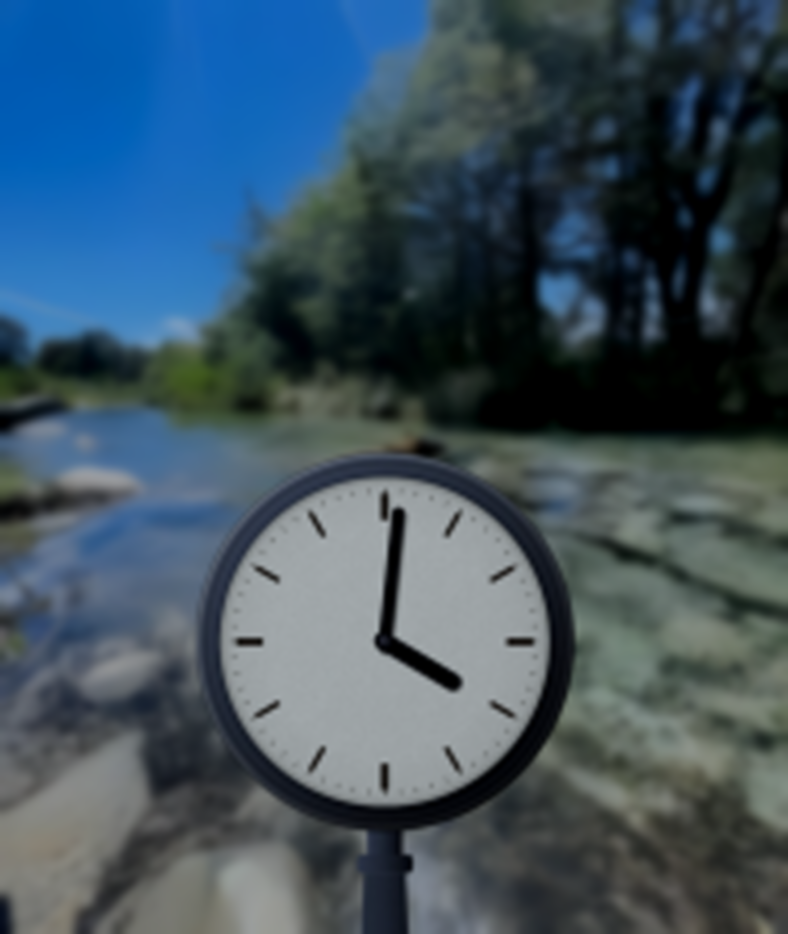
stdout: **4:01**
